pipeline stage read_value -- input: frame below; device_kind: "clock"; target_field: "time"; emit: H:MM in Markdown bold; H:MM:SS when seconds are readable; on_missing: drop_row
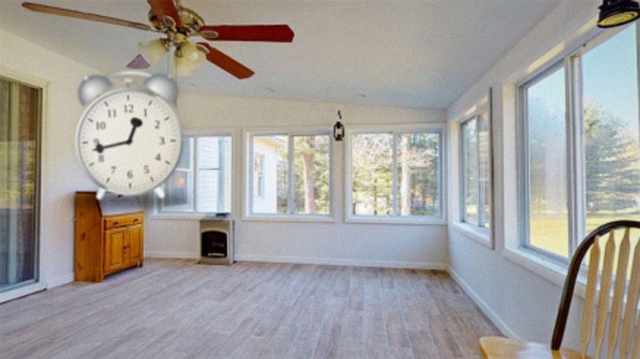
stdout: **12:43**
